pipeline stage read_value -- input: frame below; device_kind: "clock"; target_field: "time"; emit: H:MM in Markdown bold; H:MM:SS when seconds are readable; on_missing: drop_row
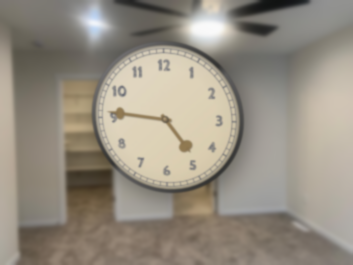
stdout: **4:46**
